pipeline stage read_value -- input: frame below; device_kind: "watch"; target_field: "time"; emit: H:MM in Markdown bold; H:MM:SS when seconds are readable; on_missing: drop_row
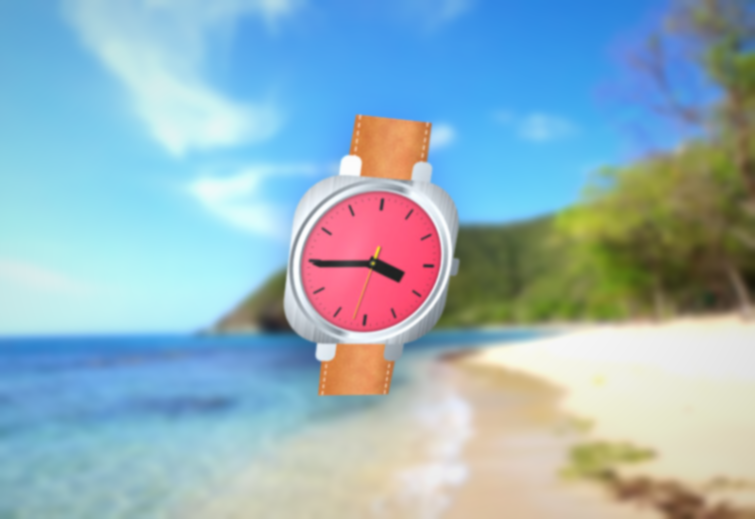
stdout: **3:44:32**
